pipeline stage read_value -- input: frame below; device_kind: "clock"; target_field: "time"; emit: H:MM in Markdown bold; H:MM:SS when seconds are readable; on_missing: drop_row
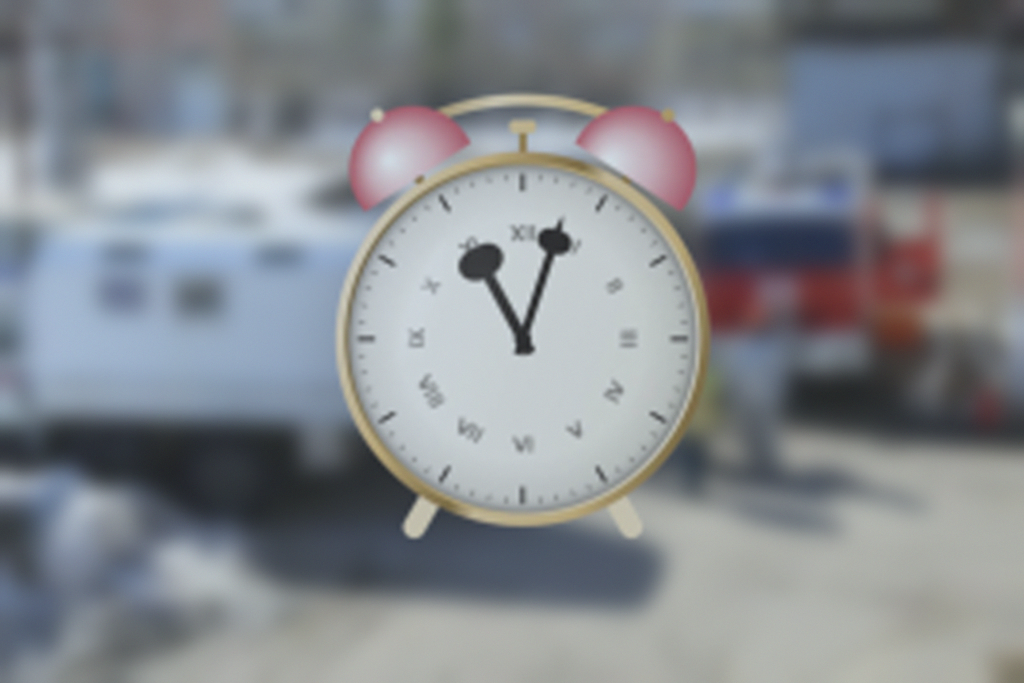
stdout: **11:03**
